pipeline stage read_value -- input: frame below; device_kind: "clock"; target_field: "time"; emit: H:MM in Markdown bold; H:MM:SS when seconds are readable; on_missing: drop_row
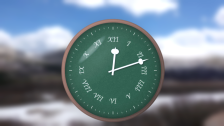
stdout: **12:12**
